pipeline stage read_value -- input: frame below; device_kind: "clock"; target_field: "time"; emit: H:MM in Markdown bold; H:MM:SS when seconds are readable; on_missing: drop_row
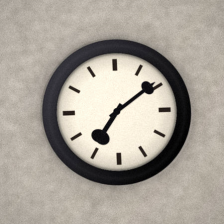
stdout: **7:09**
